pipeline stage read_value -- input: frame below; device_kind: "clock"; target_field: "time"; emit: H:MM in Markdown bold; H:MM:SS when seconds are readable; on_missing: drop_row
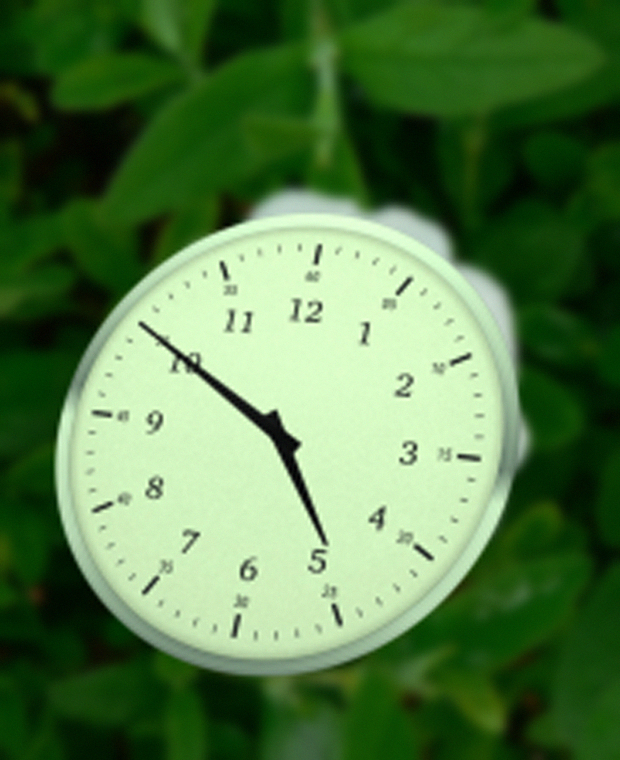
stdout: **4:50**
